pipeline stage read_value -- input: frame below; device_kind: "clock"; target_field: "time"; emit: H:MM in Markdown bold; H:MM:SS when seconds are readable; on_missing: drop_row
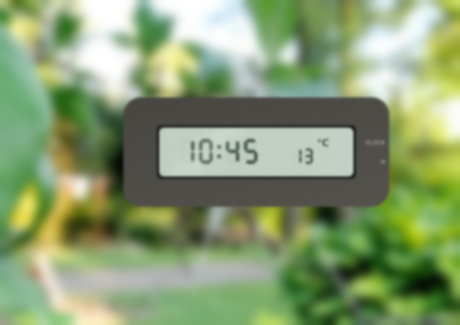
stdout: **10:45**
